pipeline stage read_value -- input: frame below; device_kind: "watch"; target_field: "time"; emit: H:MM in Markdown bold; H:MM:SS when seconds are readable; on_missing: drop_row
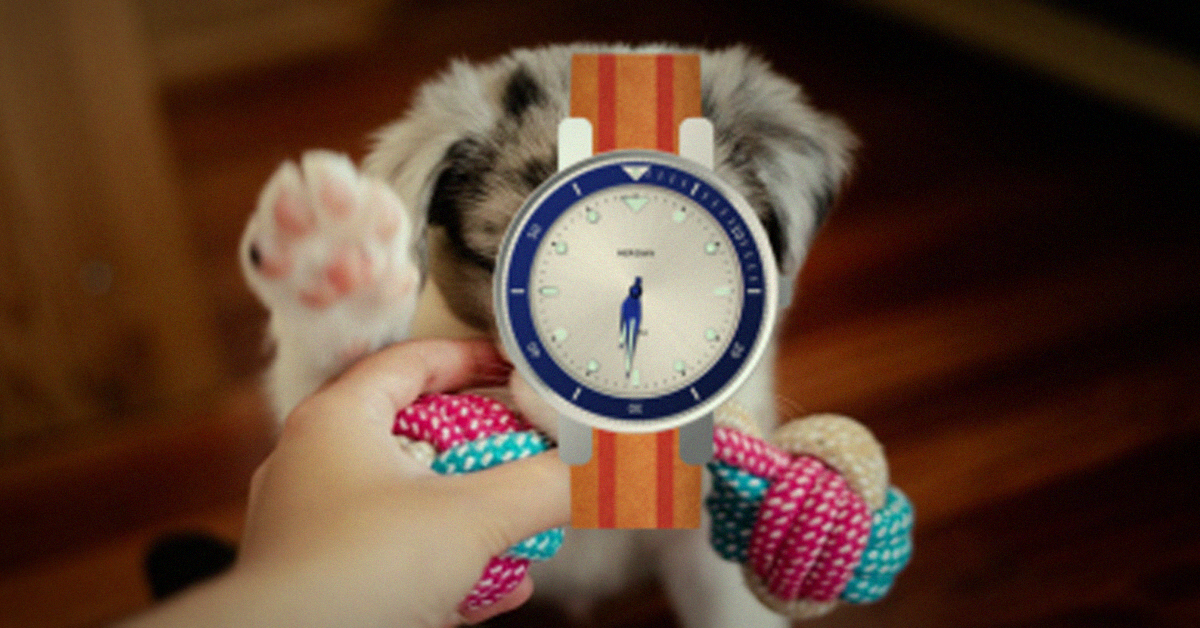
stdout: **6:31**
